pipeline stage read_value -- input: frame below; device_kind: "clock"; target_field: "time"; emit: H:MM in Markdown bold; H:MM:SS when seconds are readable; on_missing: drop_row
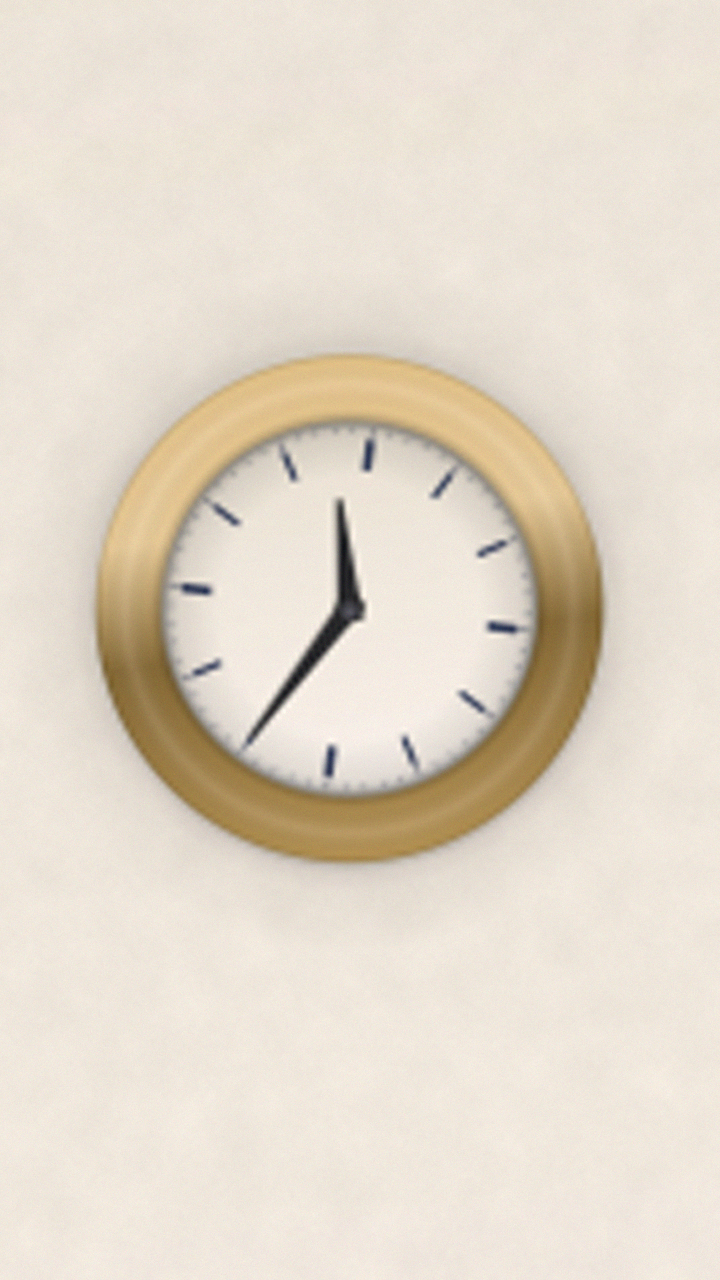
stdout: **11:35**
